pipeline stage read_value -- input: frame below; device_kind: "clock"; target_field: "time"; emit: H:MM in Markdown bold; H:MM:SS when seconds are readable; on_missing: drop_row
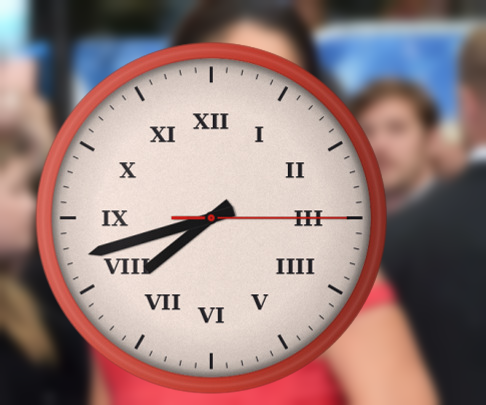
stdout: **7:42:15**
